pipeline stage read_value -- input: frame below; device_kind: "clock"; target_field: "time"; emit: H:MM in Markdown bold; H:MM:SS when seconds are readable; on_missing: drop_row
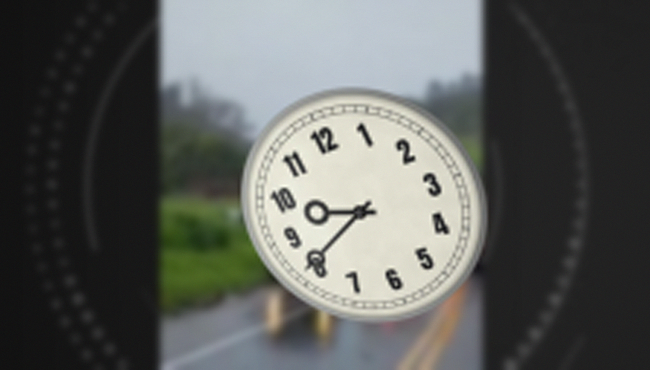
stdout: **9:41**
